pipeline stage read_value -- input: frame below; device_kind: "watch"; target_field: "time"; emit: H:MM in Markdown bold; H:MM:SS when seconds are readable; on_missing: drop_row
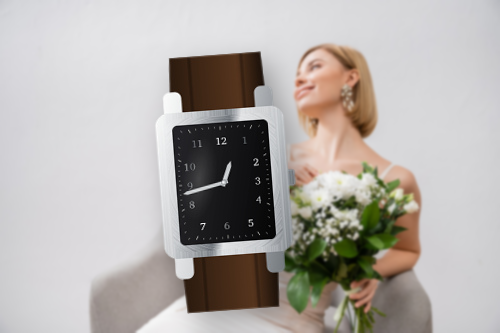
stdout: **12:43**
